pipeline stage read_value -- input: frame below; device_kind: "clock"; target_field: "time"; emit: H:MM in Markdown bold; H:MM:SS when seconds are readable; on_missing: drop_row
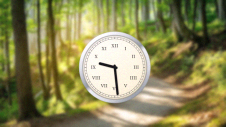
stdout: **9:29**
